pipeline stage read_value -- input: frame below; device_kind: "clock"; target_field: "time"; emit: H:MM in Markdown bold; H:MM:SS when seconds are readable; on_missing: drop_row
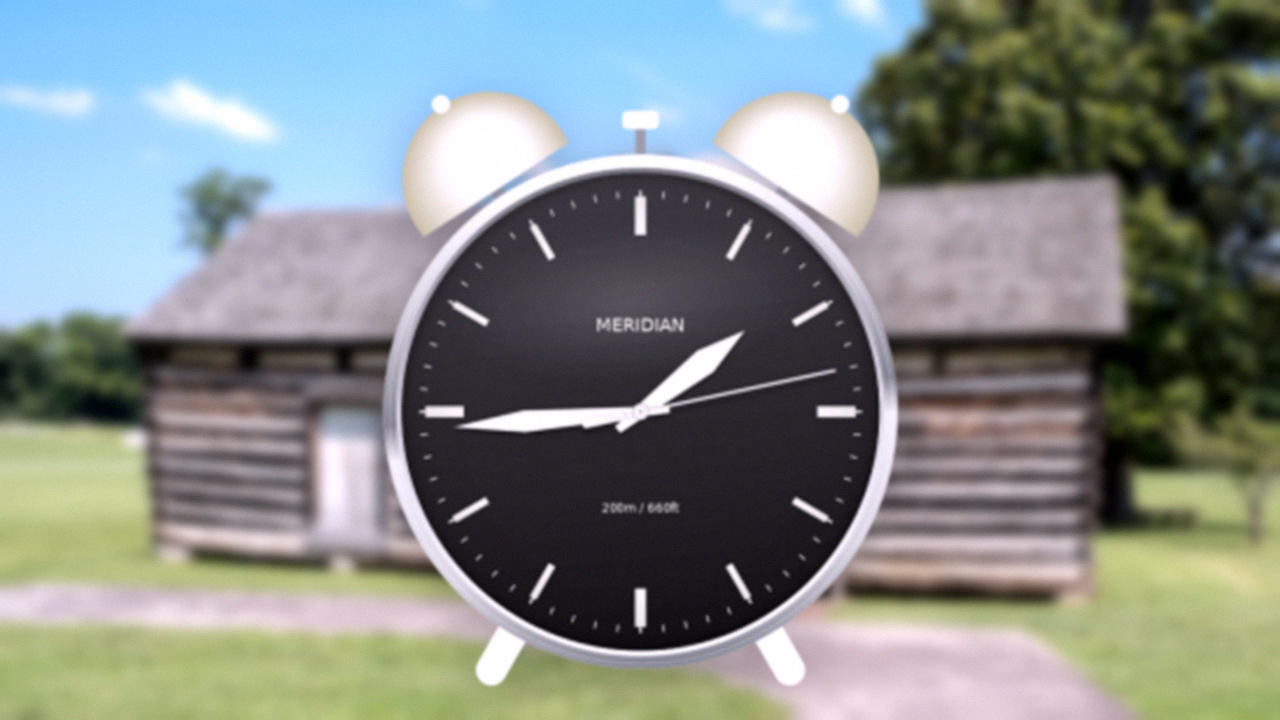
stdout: **1:44:13**
